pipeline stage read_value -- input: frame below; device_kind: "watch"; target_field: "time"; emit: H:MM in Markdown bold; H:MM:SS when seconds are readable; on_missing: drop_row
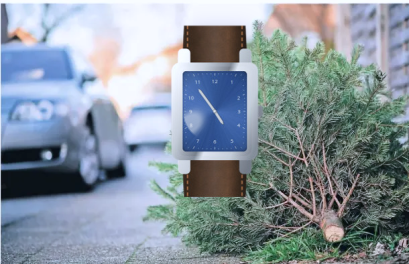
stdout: **4:54**
